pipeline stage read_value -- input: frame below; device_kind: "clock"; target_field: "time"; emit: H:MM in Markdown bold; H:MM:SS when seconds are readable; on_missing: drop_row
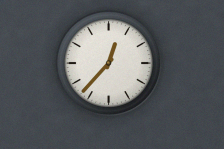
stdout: **12:37**
